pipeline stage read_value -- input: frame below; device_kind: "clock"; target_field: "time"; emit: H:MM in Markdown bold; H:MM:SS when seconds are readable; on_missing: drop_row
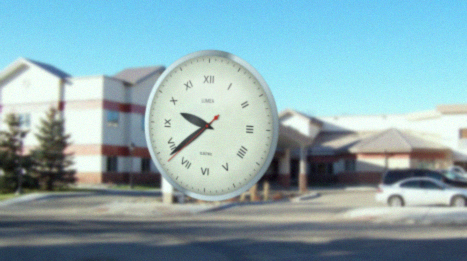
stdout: **9:38:38**
